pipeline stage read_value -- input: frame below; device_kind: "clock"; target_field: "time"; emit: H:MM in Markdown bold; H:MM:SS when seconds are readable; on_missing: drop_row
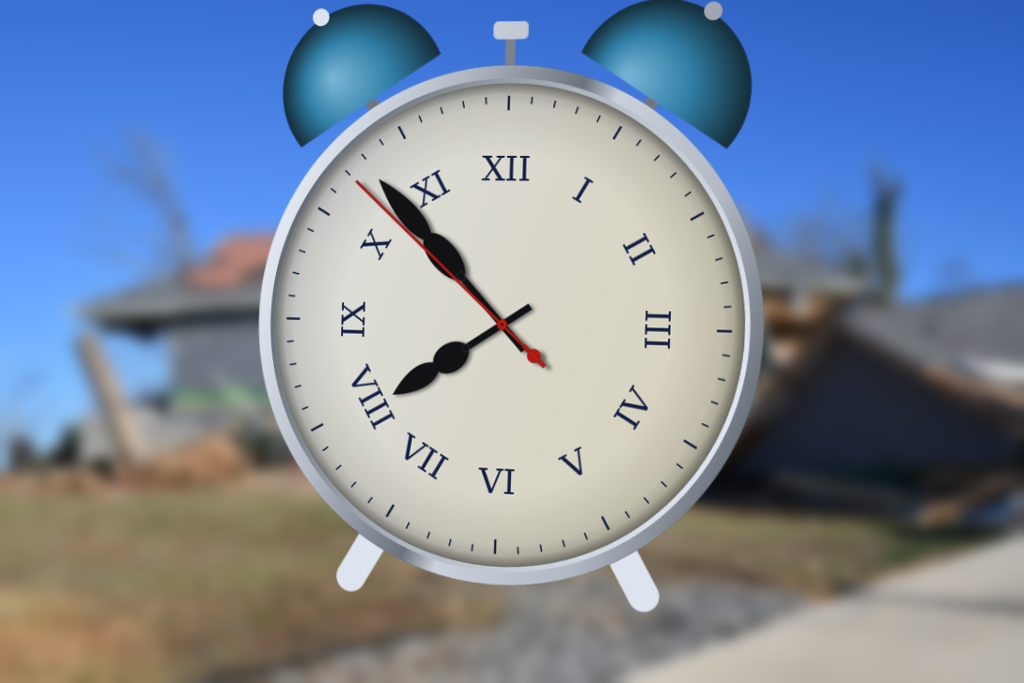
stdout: **7:52:52**
